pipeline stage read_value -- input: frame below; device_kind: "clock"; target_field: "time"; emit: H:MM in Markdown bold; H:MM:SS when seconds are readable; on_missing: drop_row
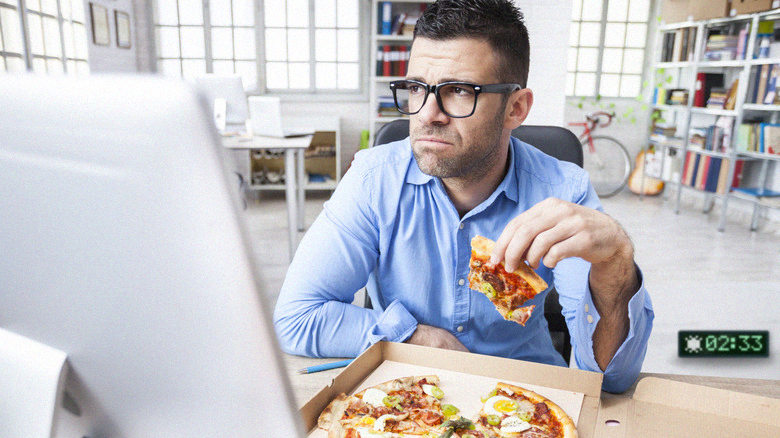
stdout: **2:33**
